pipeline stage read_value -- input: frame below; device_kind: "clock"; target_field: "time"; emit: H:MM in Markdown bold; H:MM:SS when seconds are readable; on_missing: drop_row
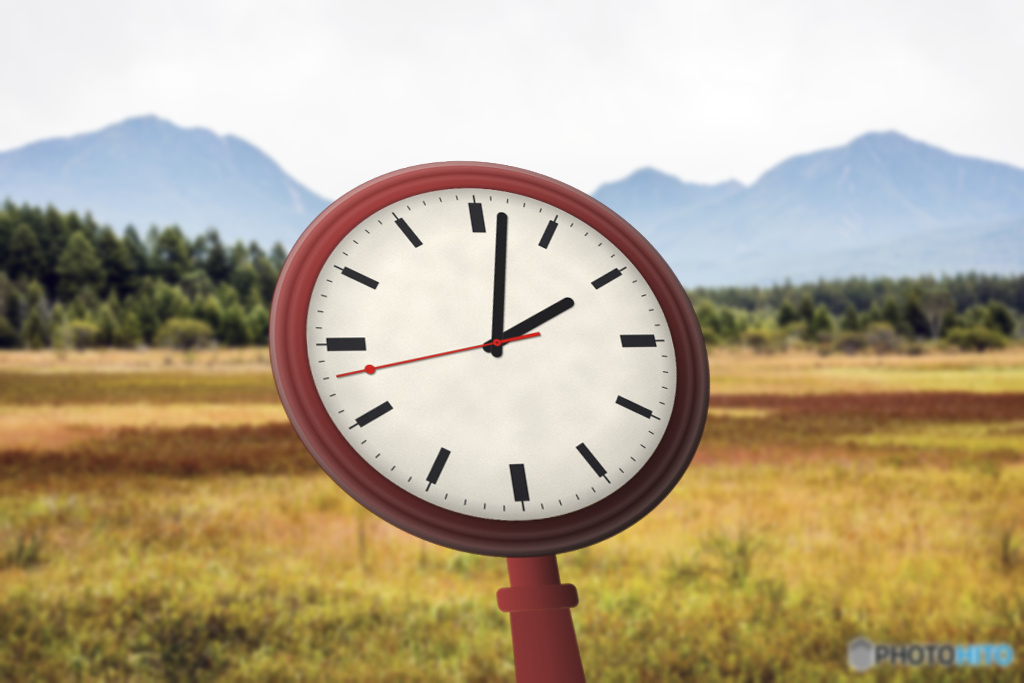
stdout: **2:01:43**
